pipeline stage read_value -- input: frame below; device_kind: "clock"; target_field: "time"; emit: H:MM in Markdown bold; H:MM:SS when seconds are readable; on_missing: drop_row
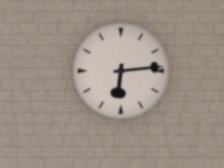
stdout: **6:14**
